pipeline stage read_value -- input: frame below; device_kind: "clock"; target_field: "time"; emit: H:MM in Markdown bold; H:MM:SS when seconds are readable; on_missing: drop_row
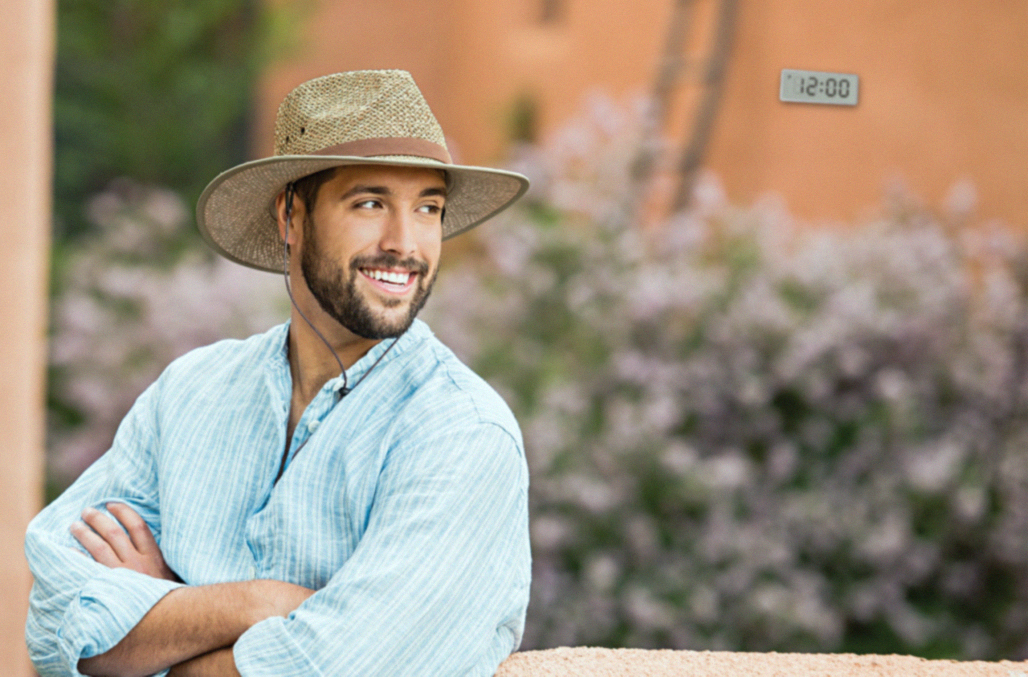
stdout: **12:00**
